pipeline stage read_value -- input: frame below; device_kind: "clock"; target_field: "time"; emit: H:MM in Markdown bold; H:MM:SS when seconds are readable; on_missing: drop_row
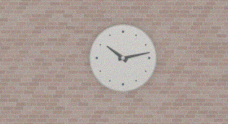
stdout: **10:13**
